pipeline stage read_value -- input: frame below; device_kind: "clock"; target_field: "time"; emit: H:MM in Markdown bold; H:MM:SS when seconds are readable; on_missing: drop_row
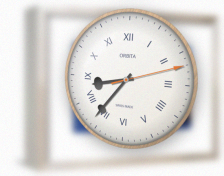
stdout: **8:36:12**
